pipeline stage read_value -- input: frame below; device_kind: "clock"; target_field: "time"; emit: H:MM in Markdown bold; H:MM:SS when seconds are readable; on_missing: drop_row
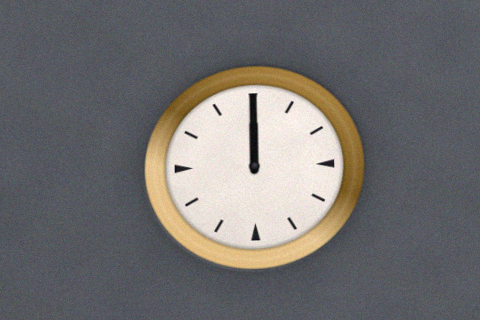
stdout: **12:00**
